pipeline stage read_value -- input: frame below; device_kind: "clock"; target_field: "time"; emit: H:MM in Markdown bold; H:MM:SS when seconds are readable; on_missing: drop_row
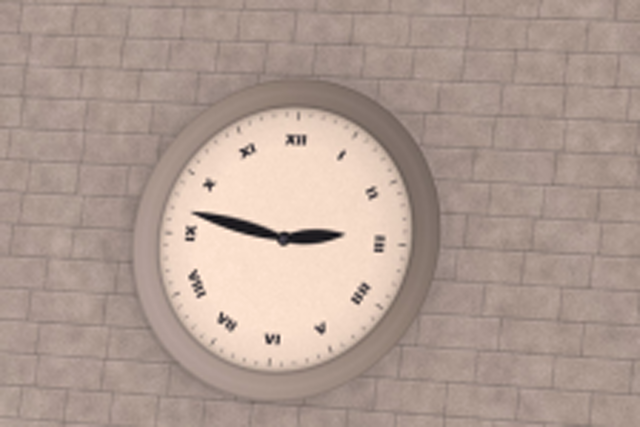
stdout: **2:47**
